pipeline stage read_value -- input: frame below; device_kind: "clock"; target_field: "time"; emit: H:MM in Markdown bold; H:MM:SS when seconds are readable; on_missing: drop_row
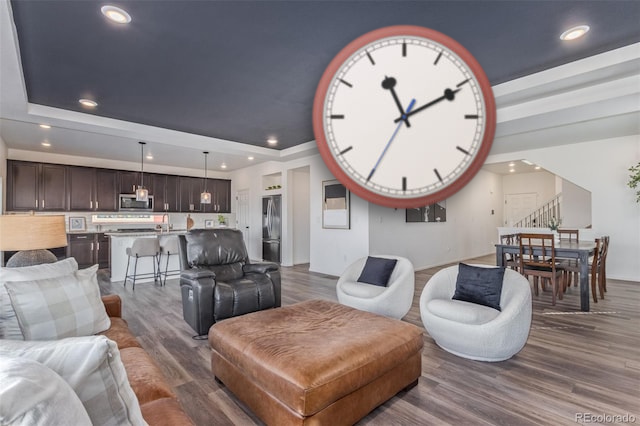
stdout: **11:10:35**
